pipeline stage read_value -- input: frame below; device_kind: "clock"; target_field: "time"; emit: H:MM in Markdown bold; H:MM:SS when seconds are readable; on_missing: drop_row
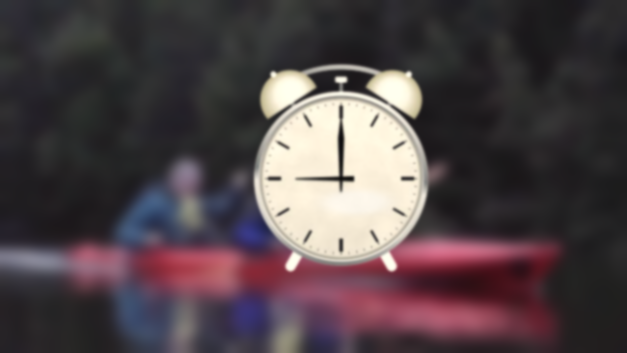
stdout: **9:00**
